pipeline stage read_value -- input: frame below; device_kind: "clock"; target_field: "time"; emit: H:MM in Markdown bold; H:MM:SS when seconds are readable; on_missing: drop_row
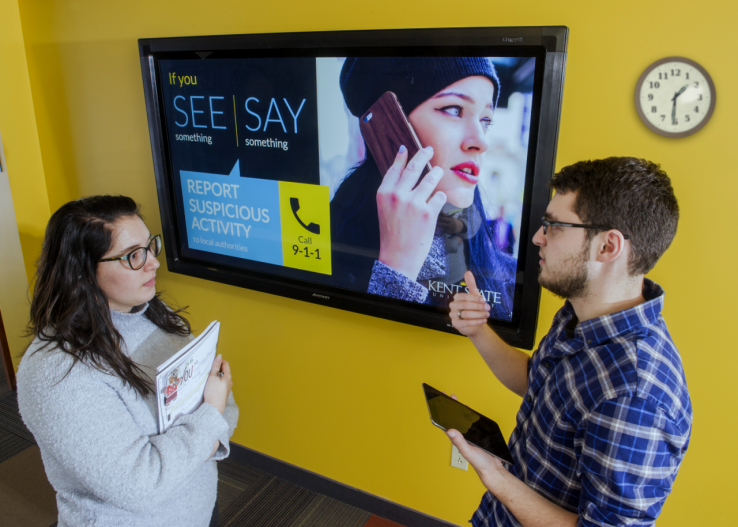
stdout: **1:31**
